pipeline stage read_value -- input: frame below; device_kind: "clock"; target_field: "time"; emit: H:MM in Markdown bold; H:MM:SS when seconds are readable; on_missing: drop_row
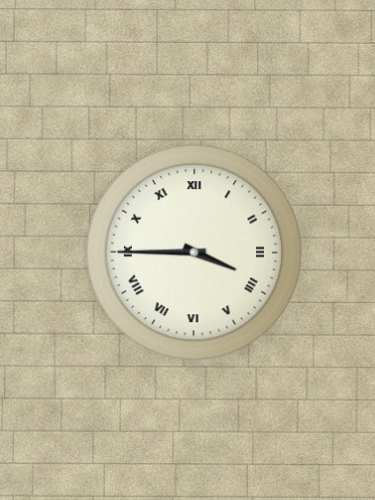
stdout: **3:45**
